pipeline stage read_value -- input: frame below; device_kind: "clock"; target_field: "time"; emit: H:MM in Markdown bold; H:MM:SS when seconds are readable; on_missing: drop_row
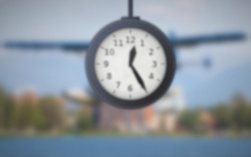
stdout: **12:25**
